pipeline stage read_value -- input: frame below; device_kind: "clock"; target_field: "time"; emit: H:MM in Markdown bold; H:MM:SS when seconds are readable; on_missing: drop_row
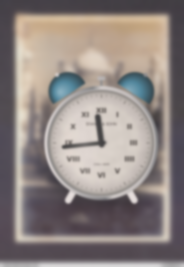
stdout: **11:44**
